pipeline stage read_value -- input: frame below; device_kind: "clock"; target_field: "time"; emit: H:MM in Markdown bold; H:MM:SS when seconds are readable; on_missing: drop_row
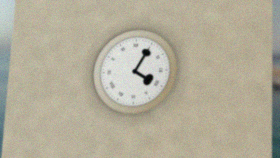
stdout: **4:05**
